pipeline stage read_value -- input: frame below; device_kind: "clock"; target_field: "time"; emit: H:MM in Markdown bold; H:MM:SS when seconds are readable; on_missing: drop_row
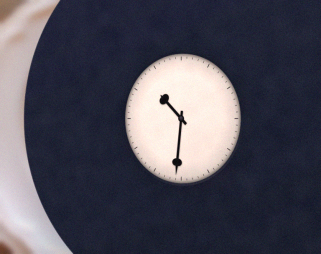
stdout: **10:31**
